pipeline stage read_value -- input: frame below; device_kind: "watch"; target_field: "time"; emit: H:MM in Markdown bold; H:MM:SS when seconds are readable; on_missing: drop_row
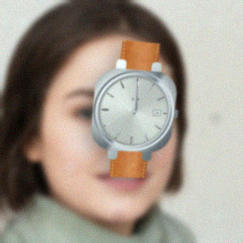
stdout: **12:00**
